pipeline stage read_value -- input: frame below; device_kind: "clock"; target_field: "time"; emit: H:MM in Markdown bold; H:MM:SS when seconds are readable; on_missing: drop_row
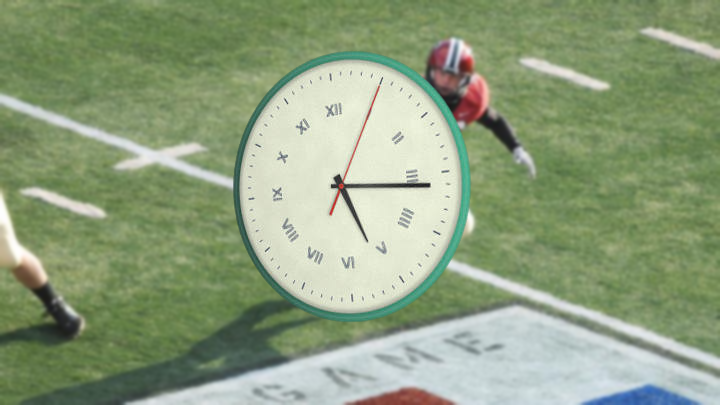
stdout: **5:16:05**
